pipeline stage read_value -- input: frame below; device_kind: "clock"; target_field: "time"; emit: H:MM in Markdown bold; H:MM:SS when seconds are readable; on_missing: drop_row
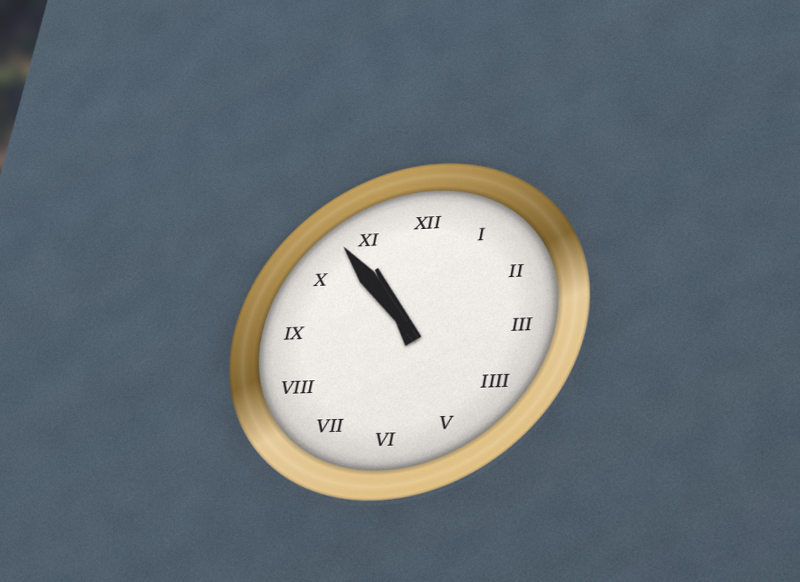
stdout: **10:53**
